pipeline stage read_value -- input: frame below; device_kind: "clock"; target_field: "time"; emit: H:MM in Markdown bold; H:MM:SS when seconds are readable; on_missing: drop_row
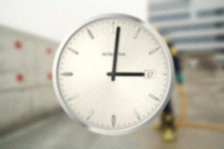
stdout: **3:01**
